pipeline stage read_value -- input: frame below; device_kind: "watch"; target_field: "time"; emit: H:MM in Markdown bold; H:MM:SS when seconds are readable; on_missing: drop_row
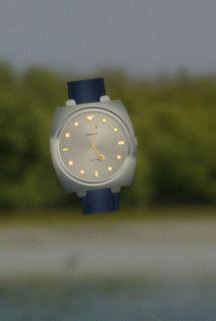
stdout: **5:02**
